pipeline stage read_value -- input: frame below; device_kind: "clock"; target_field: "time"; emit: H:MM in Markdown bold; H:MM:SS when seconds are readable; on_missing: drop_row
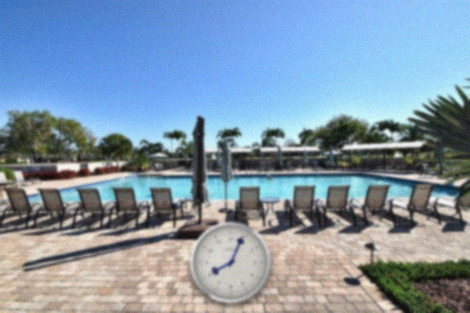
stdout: **8:04**
